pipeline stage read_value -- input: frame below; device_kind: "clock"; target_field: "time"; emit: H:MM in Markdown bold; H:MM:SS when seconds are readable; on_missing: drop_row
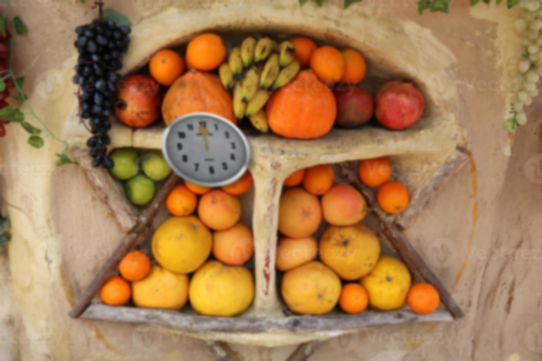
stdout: **11:59**
